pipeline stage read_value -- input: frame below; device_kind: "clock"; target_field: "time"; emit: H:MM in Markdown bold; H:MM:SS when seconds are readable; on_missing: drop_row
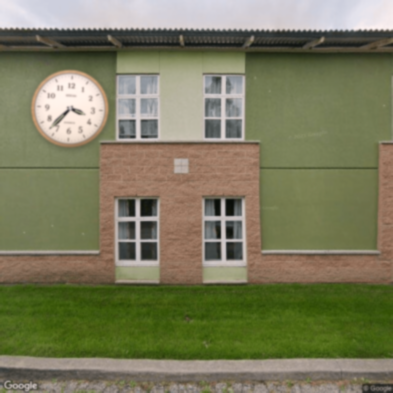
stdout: **3:37**
